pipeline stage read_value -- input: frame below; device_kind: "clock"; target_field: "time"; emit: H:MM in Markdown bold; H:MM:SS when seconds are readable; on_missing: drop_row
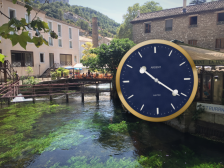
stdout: **10:21**
